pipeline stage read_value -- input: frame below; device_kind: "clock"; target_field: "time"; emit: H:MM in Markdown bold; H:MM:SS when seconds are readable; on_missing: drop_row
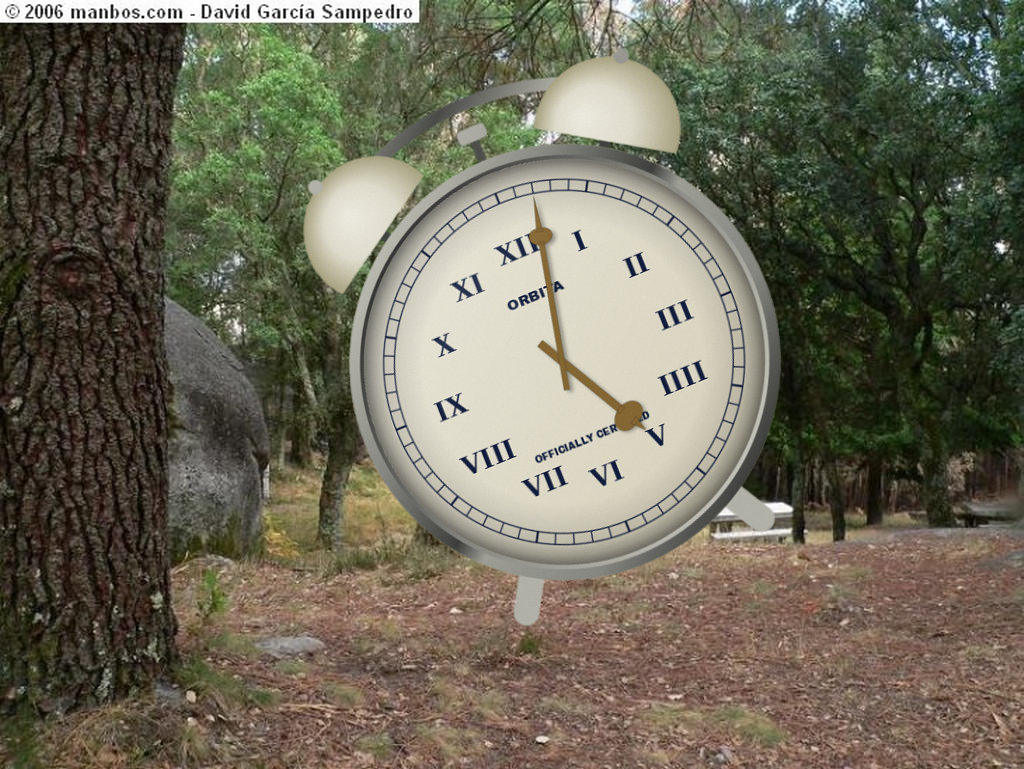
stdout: **5:02**
